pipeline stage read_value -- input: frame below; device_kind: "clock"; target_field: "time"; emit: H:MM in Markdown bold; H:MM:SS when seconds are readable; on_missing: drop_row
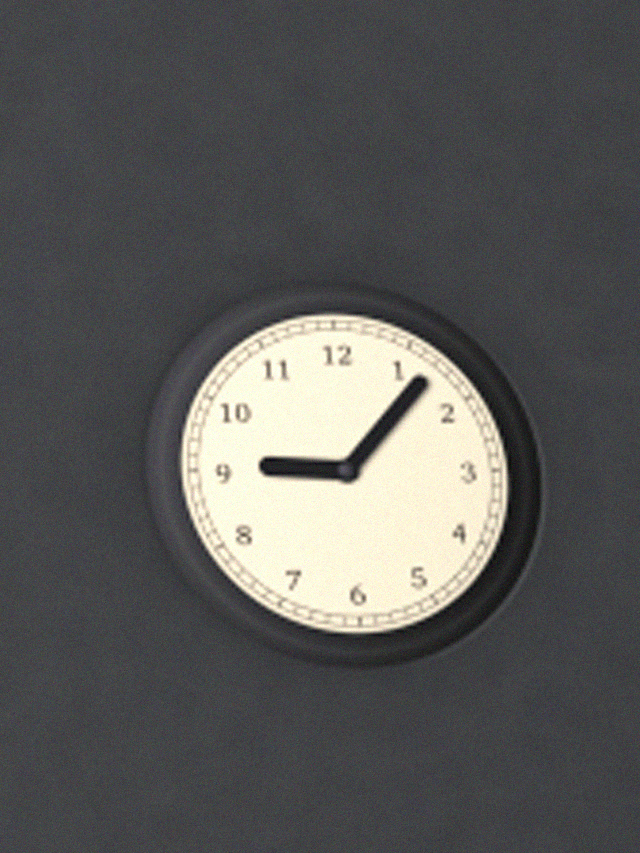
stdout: **9:07**
